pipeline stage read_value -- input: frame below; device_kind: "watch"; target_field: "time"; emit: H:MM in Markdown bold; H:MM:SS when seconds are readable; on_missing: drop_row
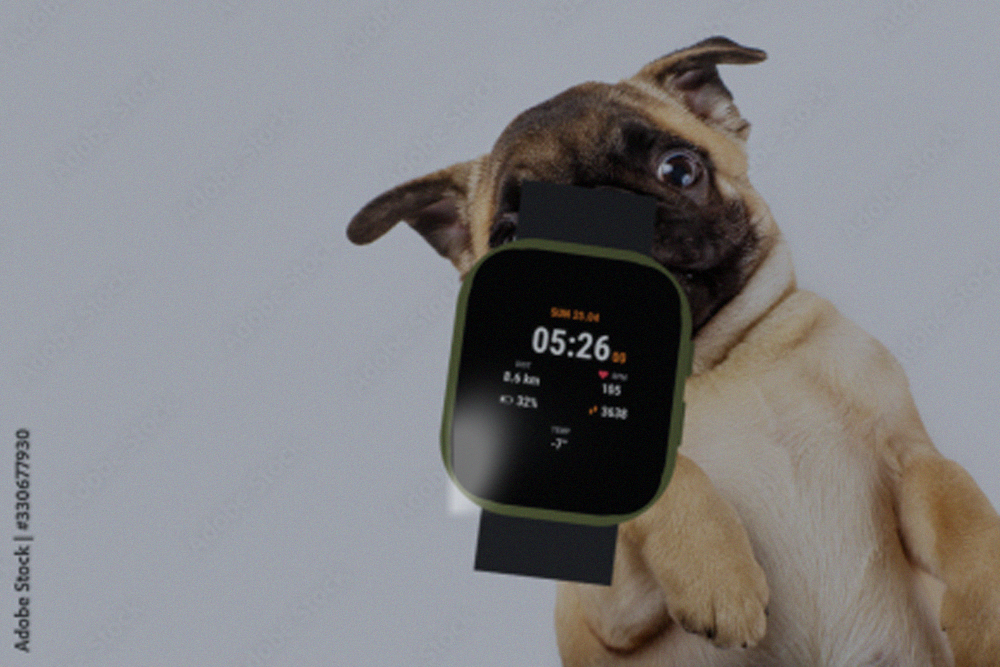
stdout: **5:26**
